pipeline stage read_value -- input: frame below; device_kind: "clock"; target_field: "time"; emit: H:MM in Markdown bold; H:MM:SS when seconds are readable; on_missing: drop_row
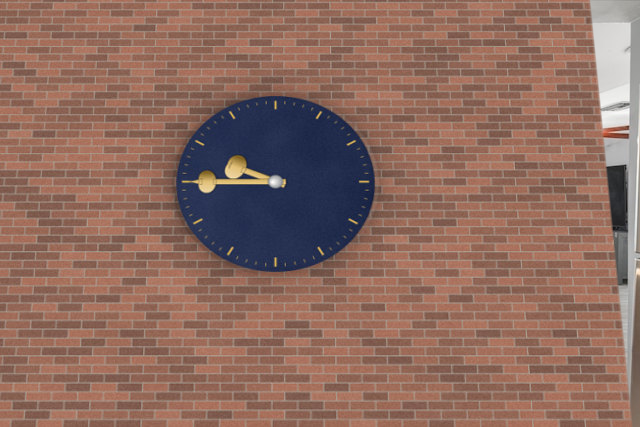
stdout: **9:45**
